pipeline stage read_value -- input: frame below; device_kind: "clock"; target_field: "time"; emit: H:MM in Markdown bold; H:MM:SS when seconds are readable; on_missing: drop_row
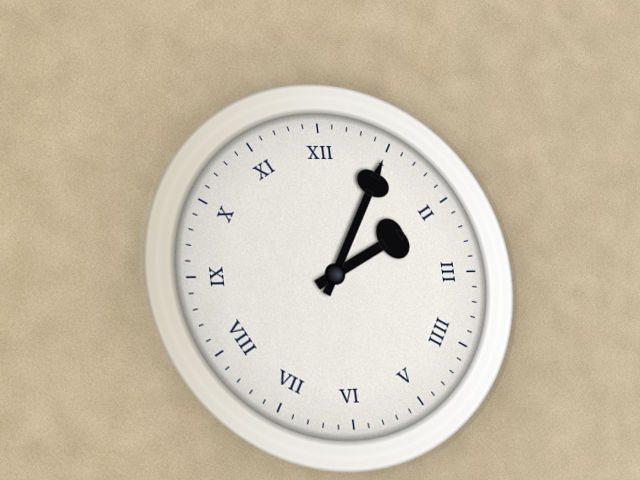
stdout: **2:05**
